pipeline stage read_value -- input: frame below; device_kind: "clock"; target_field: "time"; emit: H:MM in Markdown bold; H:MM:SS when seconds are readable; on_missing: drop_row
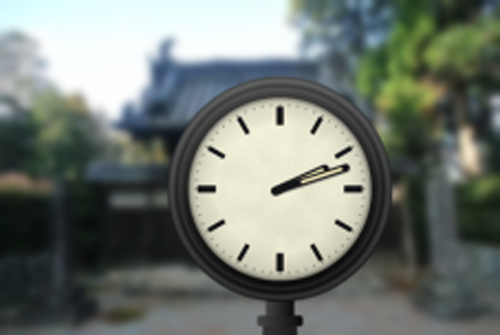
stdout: **2:12**
